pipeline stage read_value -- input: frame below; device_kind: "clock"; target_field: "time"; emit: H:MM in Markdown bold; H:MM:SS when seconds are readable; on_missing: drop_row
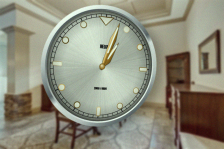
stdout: **1:03**
